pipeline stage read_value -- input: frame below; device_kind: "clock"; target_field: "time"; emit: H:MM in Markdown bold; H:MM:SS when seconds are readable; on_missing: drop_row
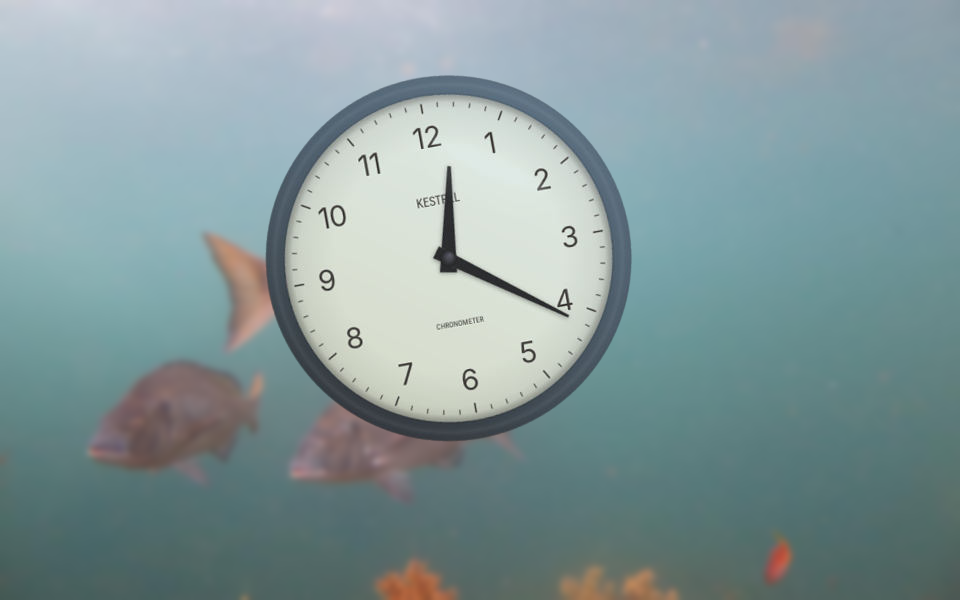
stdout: **12:21**
